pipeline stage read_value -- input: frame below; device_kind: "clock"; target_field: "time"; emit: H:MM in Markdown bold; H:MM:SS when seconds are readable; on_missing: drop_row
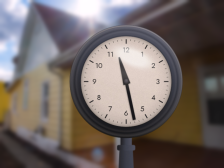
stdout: **11:28**
